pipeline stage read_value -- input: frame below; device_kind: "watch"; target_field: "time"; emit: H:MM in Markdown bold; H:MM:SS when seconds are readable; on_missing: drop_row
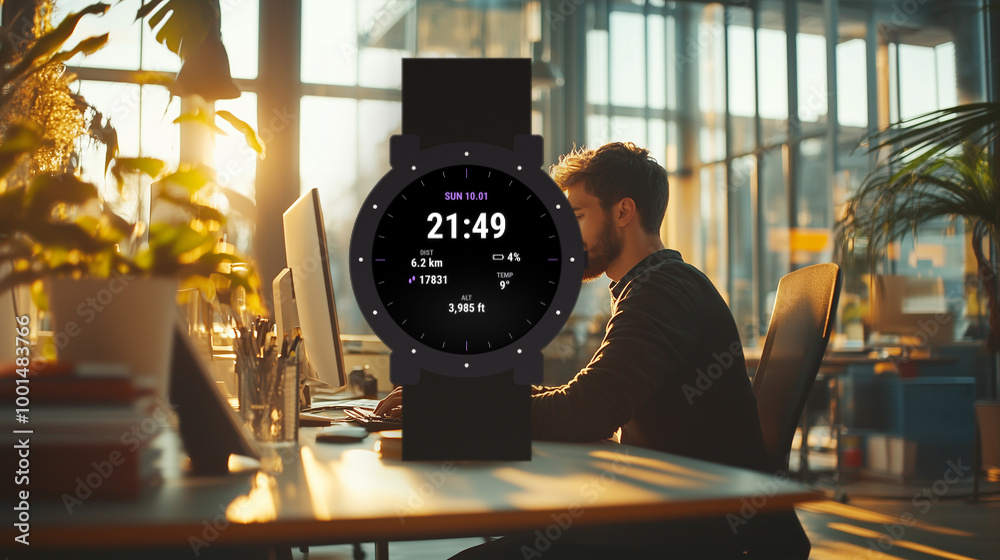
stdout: **21:49**
